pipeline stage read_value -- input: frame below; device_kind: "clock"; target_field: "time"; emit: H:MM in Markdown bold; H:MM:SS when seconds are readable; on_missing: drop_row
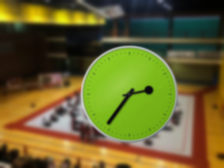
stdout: **2:36**
